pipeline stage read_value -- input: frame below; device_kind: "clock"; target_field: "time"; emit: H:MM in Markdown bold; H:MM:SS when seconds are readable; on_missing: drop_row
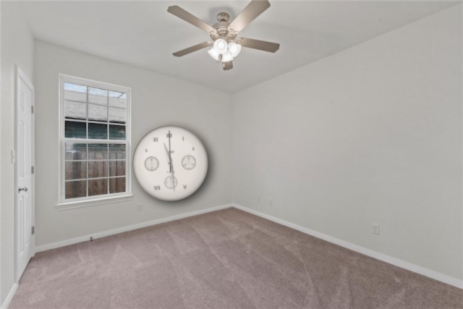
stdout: **11:29**
